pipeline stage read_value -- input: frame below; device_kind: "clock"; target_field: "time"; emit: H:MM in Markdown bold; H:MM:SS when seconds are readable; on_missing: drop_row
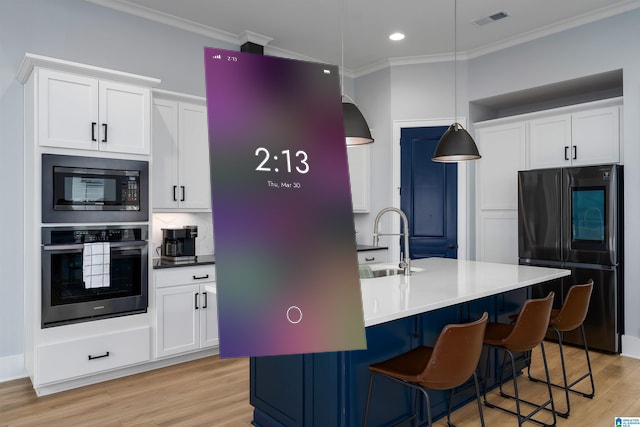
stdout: **2:13**
